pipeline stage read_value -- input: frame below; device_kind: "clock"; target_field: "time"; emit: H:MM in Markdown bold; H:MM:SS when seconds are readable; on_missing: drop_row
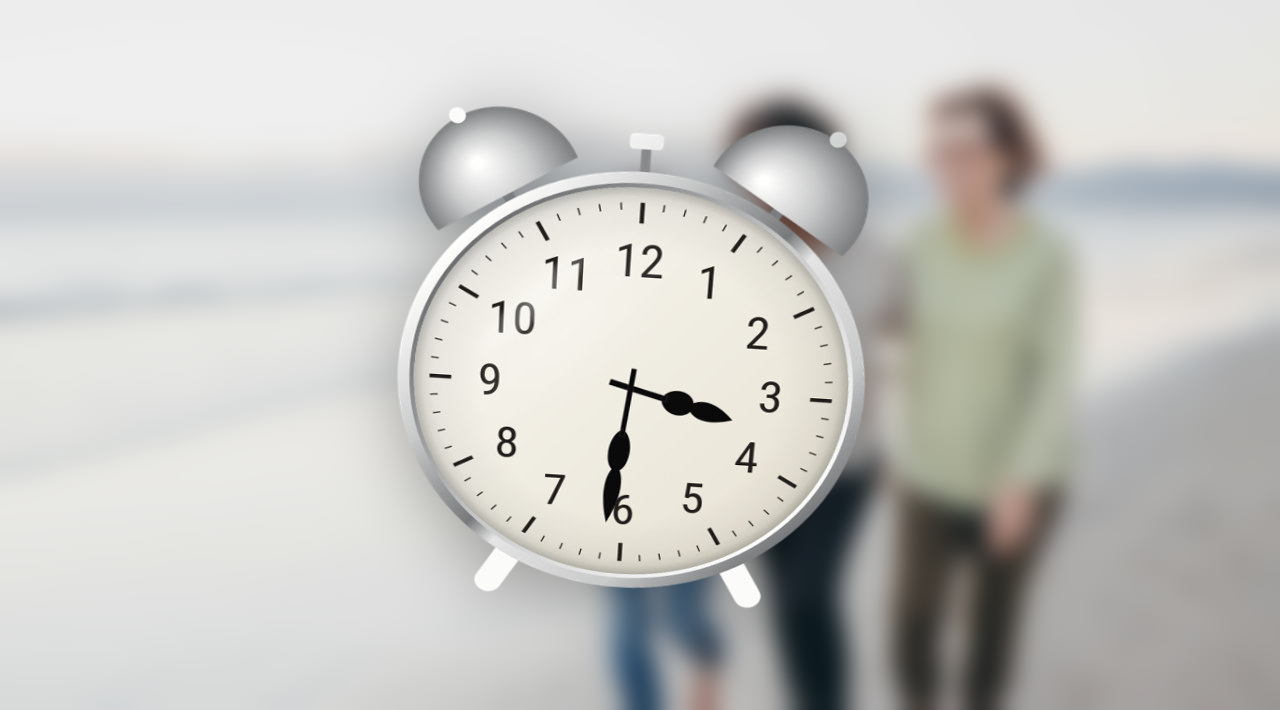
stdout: **3:31**
